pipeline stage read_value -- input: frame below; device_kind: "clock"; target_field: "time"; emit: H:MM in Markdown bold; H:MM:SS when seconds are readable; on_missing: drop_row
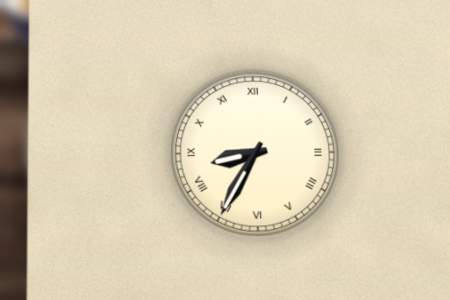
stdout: **8:35**
